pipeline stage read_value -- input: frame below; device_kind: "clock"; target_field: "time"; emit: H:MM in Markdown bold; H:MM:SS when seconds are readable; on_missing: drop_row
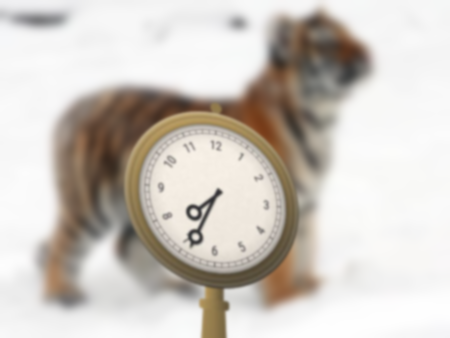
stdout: **7:34**
